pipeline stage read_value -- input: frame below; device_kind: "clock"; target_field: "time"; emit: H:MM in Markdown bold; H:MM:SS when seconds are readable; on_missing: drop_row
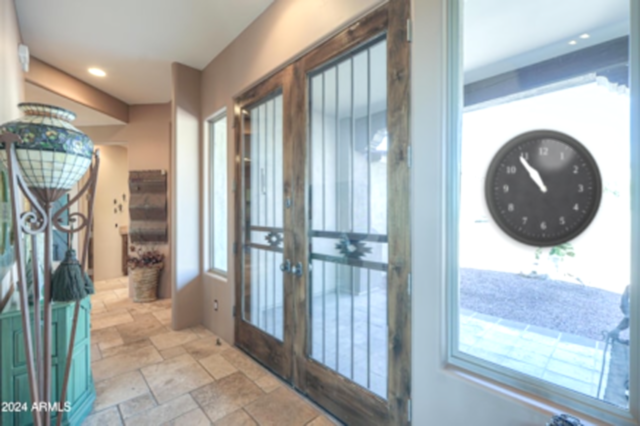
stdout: **10:54**
